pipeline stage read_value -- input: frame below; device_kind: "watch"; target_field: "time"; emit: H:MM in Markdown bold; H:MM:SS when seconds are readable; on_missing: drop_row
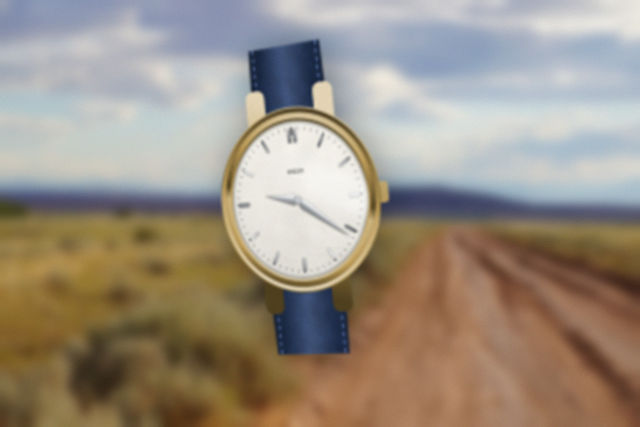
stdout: **9:21**
